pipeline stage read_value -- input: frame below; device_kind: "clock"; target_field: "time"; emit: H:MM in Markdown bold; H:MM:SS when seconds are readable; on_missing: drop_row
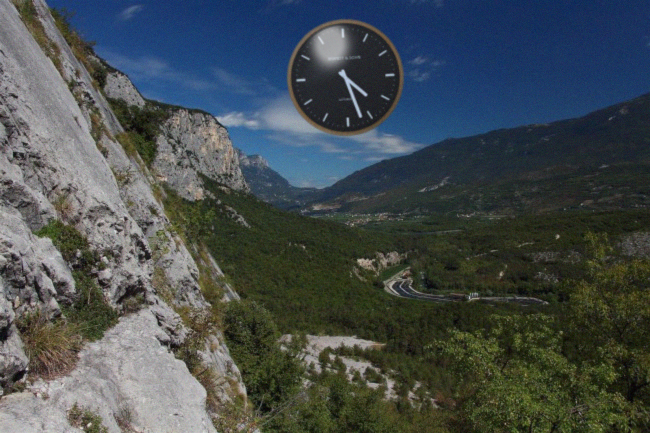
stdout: **4:27**
